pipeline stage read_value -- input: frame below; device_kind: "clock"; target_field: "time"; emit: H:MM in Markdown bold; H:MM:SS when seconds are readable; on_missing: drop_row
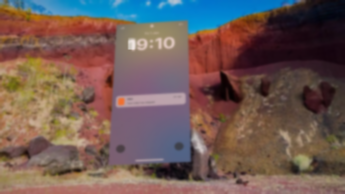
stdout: **19:10**
